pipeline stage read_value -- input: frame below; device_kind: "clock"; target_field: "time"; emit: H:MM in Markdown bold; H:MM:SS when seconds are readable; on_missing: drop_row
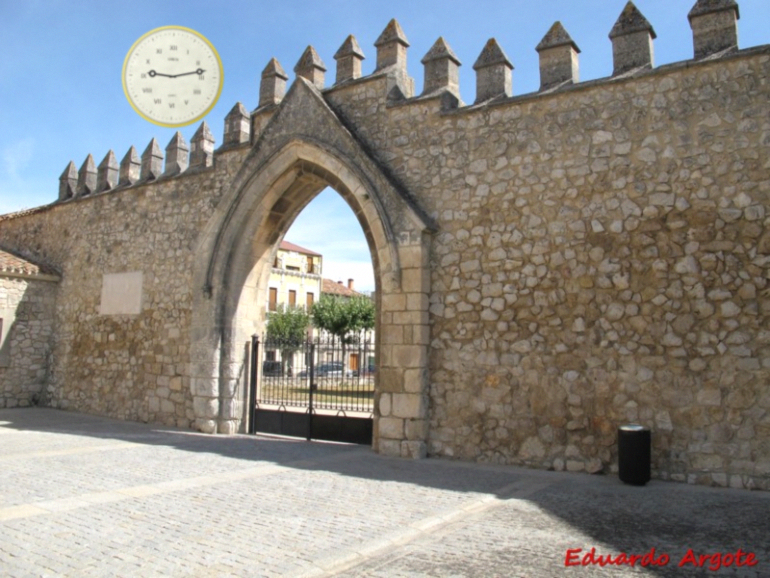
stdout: **9:13**
